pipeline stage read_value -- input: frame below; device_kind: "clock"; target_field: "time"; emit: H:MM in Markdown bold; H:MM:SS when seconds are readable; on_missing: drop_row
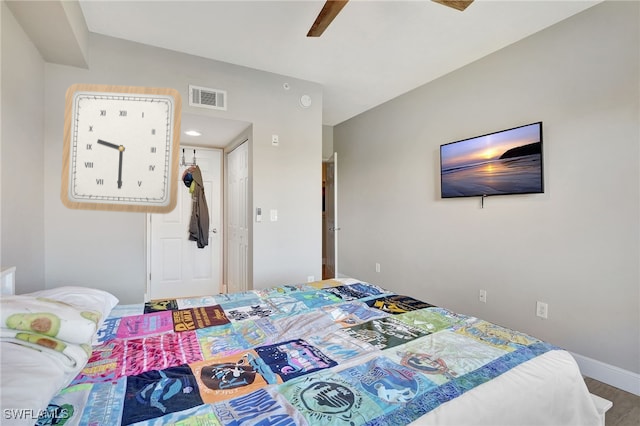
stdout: **9:30**
